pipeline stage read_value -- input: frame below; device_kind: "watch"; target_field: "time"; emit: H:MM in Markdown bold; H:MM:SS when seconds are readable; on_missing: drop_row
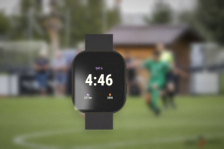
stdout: **4:46**
